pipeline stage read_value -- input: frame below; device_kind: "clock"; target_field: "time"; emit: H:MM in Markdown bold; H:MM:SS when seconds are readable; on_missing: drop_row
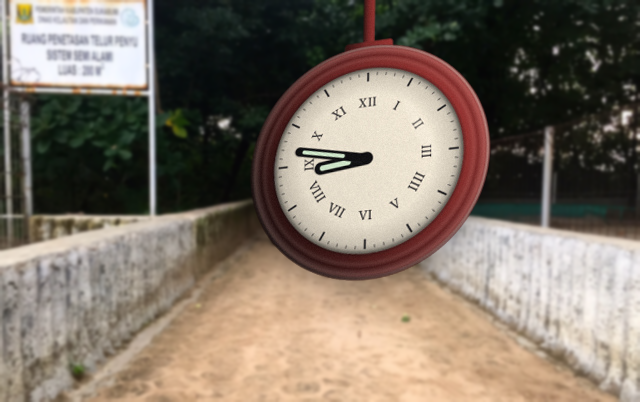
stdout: **8:47**
